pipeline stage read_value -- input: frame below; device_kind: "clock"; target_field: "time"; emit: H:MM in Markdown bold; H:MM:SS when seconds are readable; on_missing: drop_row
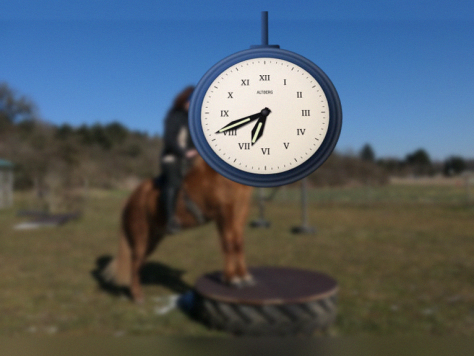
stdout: **6:41**
